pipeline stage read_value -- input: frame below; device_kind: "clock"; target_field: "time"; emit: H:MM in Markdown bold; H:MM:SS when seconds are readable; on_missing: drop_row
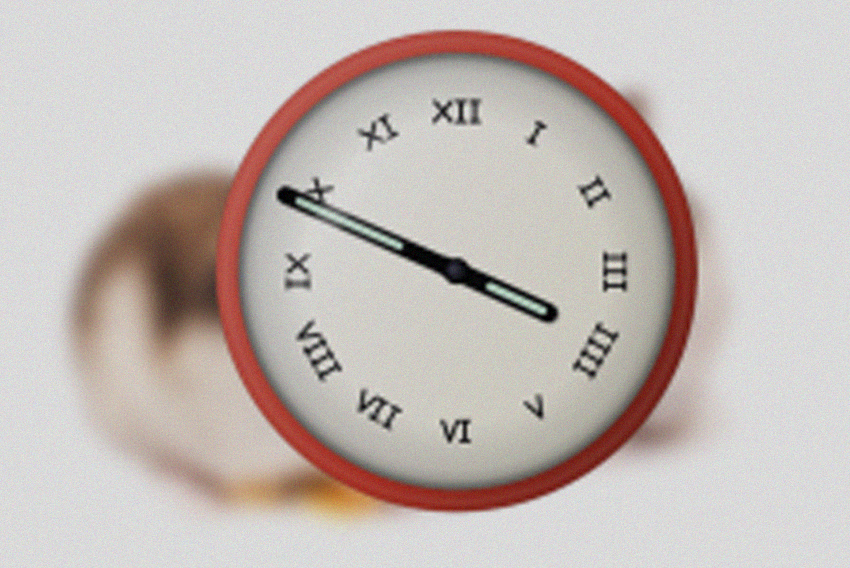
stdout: **3:49**
